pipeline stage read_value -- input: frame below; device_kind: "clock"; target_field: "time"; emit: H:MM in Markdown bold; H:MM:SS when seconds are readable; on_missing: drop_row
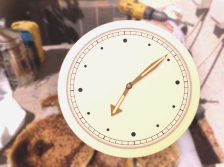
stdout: **7:09**
